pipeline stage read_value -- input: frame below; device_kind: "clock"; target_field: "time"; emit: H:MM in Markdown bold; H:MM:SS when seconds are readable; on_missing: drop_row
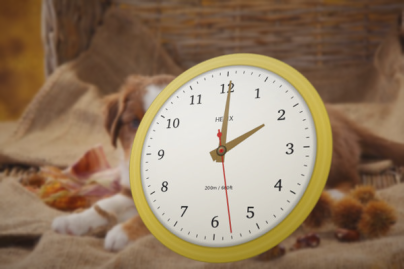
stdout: **2:00:28**
